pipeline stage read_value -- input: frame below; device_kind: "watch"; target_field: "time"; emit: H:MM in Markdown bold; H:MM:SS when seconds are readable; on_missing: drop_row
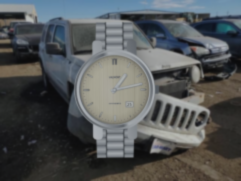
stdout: **1:13**
